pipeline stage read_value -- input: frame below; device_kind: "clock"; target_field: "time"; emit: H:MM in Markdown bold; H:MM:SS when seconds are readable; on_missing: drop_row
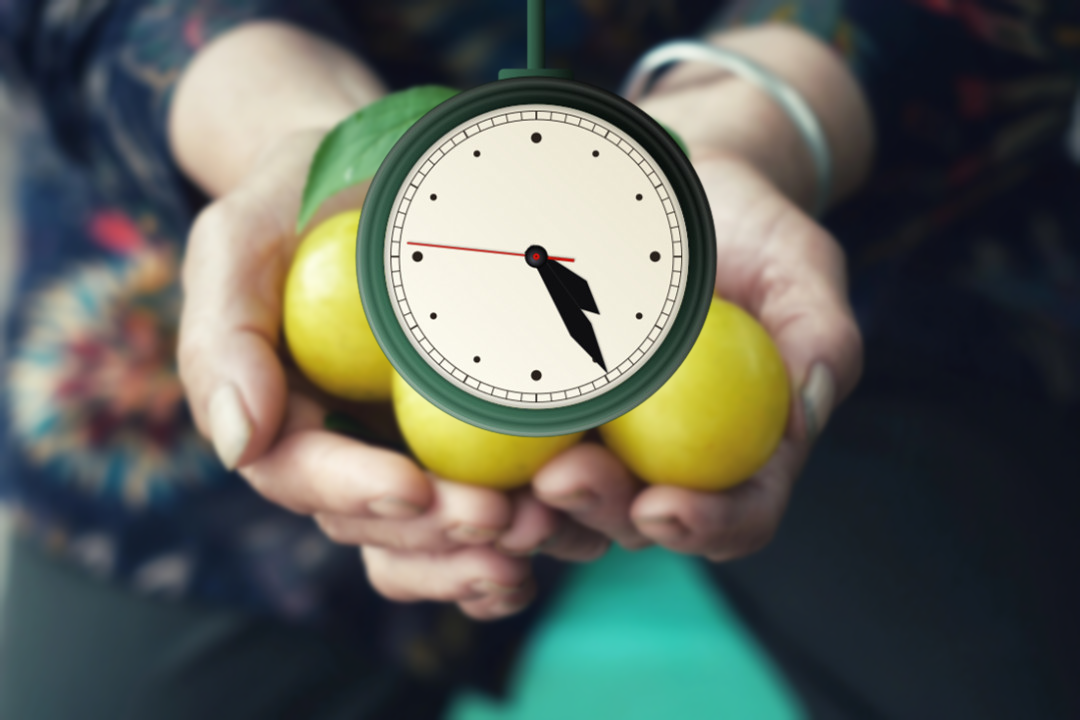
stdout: **4:24:46**
